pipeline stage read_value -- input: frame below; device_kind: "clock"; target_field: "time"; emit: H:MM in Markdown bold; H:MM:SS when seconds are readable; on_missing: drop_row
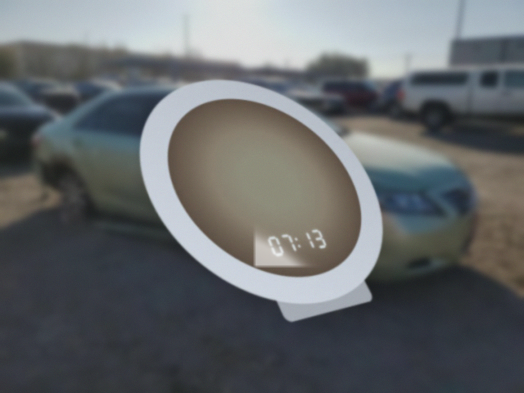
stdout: **7:13**
